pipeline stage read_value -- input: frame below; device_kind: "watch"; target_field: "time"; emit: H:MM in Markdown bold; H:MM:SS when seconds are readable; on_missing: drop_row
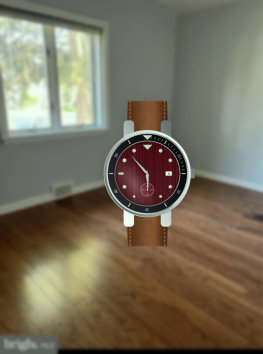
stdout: **5:53**
